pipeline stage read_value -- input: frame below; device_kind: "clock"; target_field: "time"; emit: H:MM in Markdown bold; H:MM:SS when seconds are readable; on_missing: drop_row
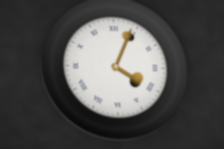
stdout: **4:04**
